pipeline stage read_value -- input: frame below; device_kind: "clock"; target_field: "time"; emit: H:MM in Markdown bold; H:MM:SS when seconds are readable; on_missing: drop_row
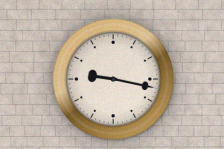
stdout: **9:17**
